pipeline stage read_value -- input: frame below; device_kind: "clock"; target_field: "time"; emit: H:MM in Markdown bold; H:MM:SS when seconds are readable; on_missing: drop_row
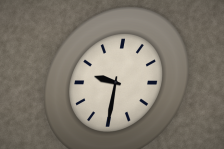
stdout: **9:30**
